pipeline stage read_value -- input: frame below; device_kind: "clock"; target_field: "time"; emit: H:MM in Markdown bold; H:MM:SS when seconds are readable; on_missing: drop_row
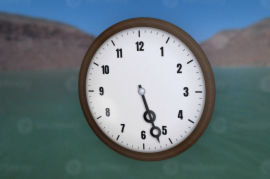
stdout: **5:27**
